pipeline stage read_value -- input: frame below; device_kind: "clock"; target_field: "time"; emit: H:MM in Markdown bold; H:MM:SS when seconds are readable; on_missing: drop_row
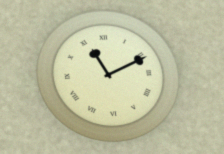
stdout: **11:11**
